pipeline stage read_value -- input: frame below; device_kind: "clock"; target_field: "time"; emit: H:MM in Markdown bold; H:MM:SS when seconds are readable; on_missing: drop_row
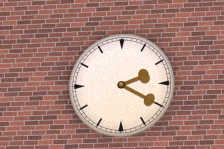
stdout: **2:20**
